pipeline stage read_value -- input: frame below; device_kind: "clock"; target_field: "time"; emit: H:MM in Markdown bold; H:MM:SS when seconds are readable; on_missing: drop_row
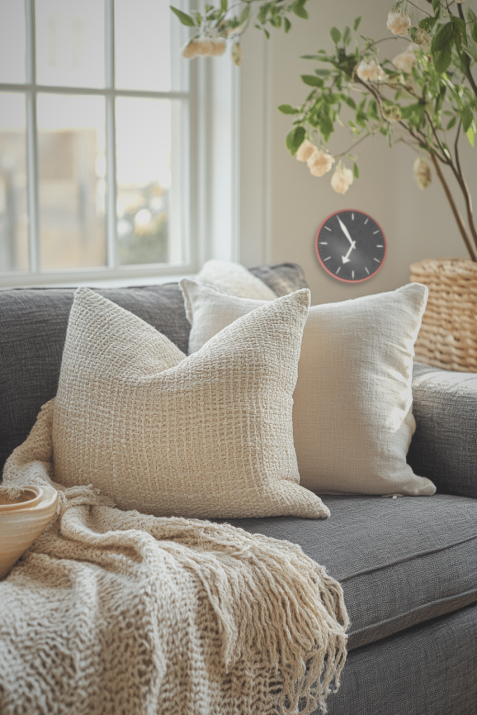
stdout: **6:55**
